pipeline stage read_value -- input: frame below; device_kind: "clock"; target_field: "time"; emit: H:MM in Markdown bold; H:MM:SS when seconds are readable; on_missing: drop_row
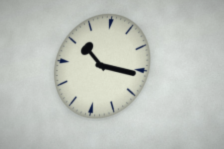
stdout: **10:16**
